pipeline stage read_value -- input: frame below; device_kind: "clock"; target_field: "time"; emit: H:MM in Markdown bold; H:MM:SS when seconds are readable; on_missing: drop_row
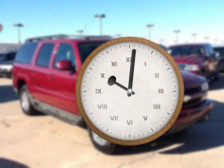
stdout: **10:01**
